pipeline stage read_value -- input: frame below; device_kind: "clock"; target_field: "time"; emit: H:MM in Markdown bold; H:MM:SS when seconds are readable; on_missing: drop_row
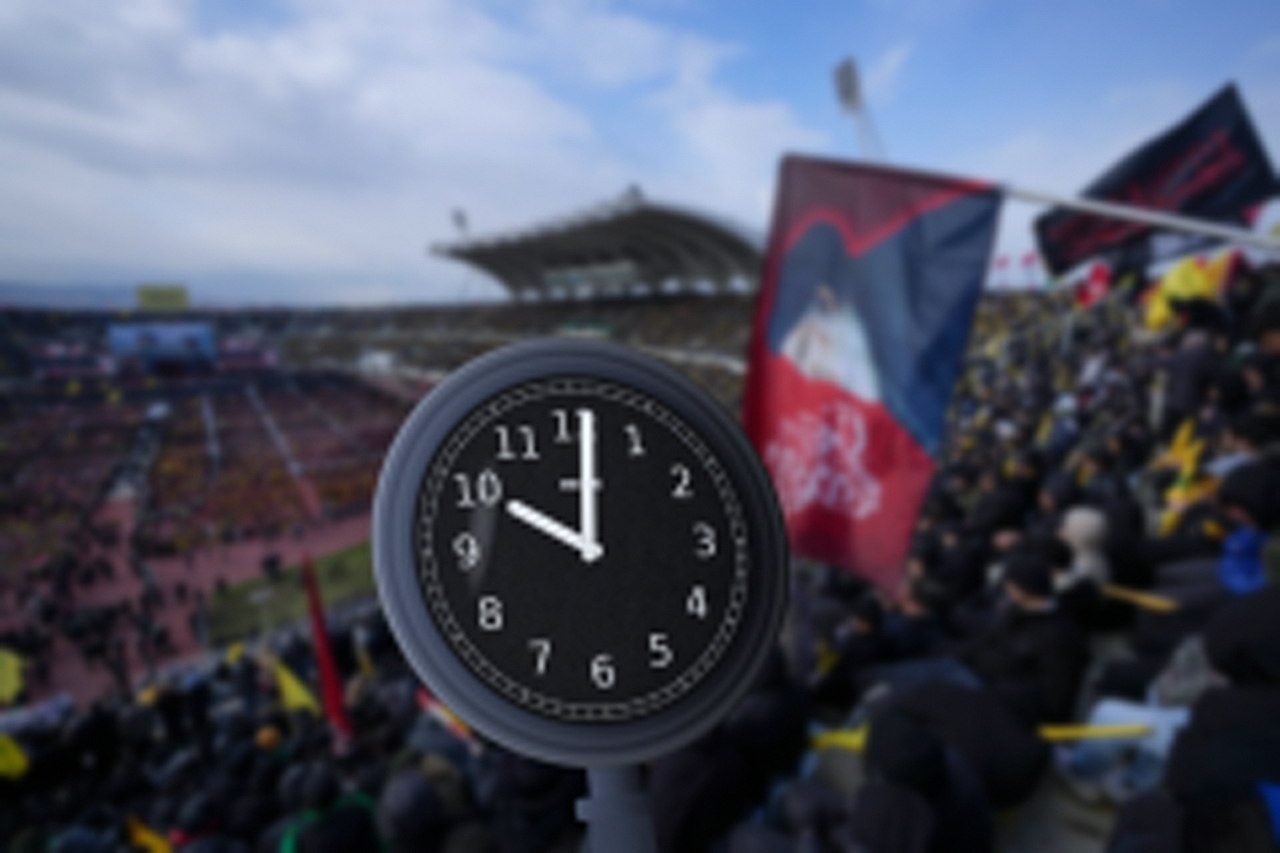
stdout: **10:01**
